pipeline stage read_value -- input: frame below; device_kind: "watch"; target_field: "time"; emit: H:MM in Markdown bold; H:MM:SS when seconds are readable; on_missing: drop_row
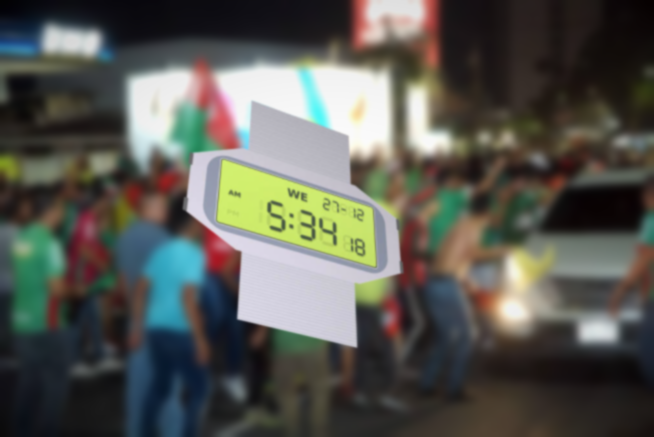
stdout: **5:34:18**
